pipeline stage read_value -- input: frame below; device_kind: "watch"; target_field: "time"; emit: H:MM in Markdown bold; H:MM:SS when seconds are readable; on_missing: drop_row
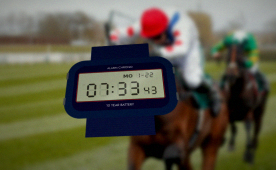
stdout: **7:33:43**
